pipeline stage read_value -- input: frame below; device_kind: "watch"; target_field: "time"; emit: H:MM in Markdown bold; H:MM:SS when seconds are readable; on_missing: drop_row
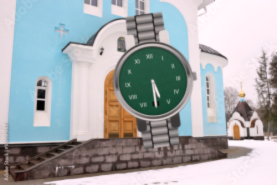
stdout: **5:30**
